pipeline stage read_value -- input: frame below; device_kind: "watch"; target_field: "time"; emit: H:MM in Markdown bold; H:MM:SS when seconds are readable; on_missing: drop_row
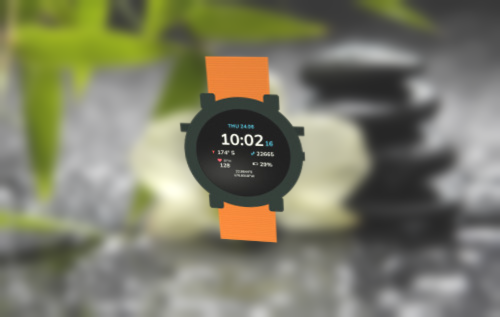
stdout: **10:02**
